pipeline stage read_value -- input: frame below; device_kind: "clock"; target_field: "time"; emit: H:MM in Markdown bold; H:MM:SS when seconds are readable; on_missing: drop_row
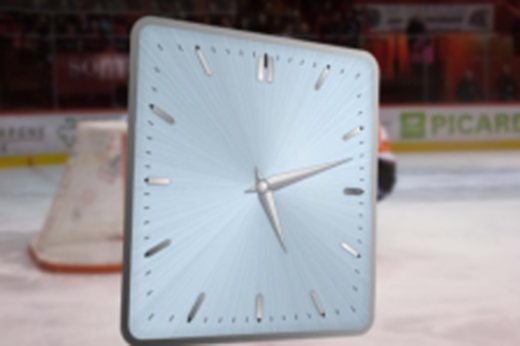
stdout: **5:12**
